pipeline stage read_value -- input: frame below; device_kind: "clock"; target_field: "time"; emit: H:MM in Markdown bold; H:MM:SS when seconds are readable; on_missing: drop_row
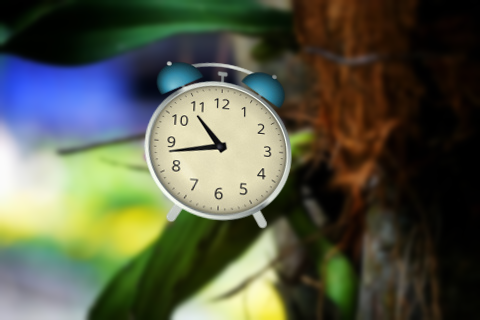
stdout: **10:43**
